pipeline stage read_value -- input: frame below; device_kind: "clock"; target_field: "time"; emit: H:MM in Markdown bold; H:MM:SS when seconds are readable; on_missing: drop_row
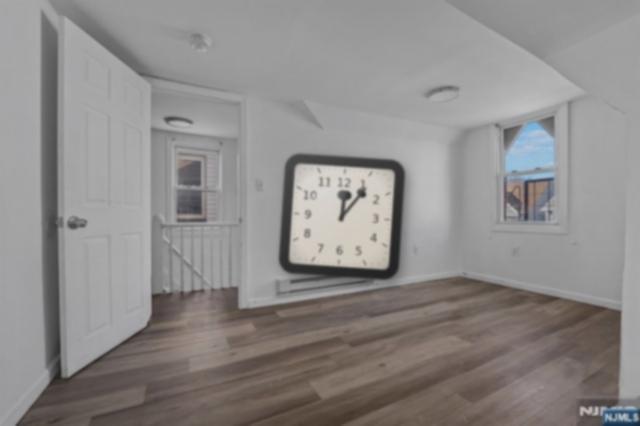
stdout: **12:06**
